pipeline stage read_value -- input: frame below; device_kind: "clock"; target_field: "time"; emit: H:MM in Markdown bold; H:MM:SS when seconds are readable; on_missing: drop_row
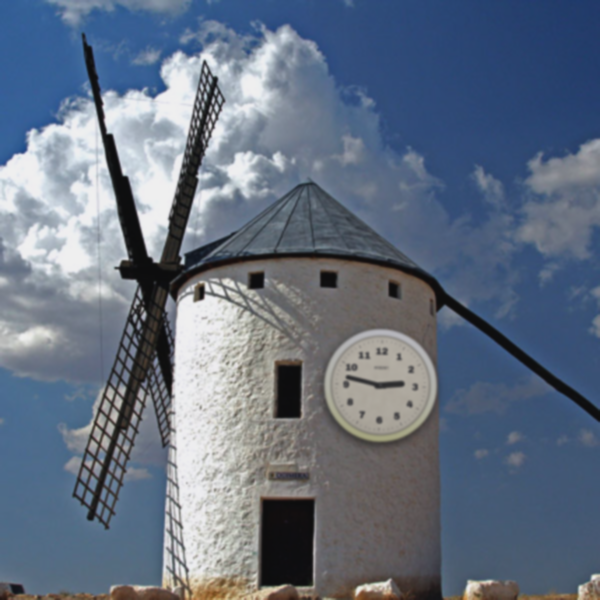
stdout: **2:47**
